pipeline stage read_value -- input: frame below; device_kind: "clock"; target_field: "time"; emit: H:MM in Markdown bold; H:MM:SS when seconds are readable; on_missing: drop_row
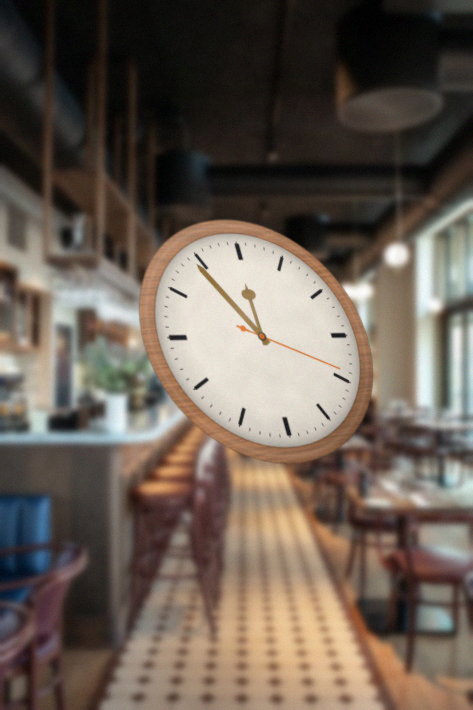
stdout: **11:54:19**
